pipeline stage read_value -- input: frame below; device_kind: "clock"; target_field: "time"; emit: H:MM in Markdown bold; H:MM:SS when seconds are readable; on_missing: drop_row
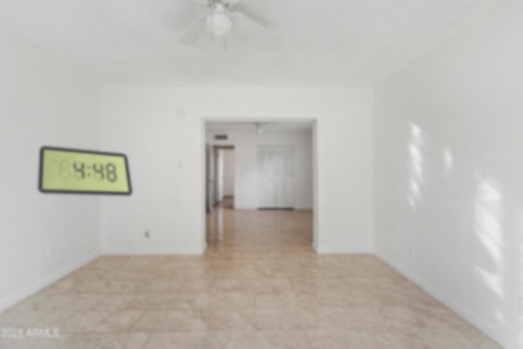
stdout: **4:48**
